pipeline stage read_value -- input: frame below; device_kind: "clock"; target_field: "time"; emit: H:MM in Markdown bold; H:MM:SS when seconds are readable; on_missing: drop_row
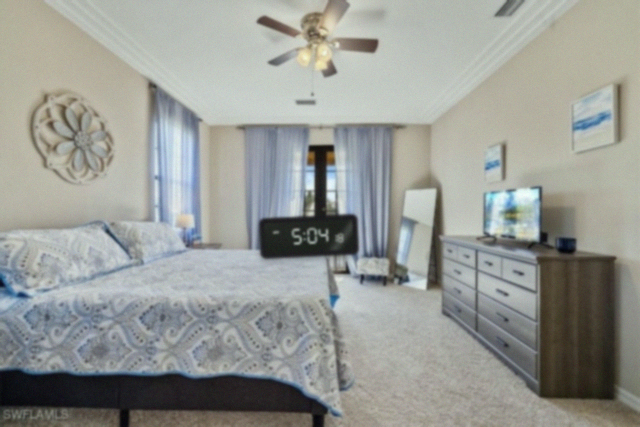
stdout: **5:04**
